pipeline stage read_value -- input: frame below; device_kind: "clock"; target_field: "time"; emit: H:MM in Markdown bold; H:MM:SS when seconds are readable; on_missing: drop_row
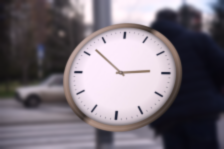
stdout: **2:52**
